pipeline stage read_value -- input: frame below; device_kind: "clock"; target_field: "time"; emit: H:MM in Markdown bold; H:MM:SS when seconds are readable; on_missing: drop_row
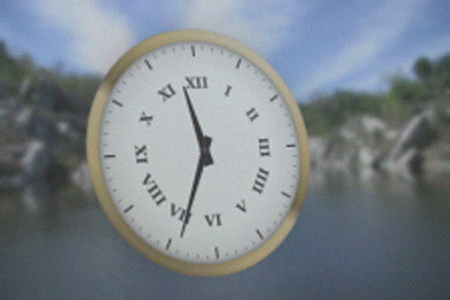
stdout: **11:34**
